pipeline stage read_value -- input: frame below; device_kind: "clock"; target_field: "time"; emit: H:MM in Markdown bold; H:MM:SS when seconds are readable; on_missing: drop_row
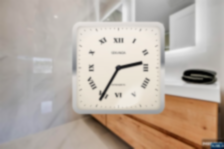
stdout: **2:35**
